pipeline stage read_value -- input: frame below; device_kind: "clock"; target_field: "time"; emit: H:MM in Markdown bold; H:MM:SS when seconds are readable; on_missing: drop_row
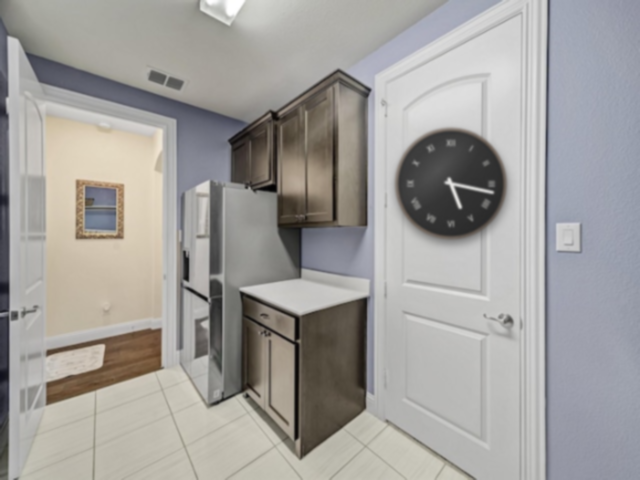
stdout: **5:17**
